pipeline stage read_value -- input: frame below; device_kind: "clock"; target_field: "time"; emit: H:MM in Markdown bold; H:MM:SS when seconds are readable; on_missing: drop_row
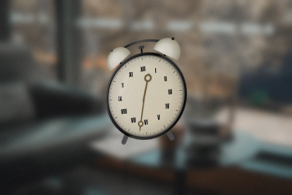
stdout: **12:32**
